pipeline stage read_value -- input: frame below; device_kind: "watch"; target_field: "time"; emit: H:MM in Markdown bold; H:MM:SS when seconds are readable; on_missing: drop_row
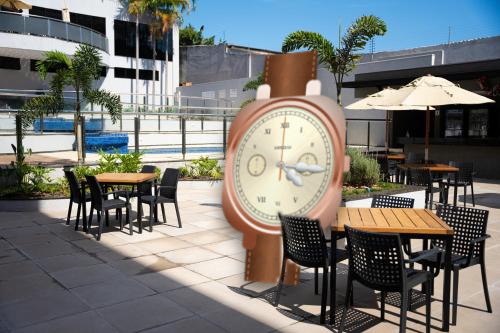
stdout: **4:16**
